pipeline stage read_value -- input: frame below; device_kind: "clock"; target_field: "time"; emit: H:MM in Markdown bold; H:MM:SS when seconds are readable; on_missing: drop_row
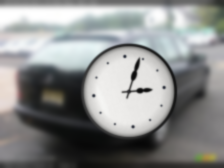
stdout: **3:04**
